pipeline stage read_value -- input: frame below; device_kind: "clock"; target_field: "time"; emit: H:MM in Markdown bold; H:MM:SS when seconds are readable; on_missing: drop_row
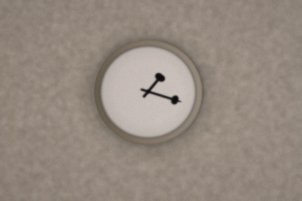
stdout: **1:18**
